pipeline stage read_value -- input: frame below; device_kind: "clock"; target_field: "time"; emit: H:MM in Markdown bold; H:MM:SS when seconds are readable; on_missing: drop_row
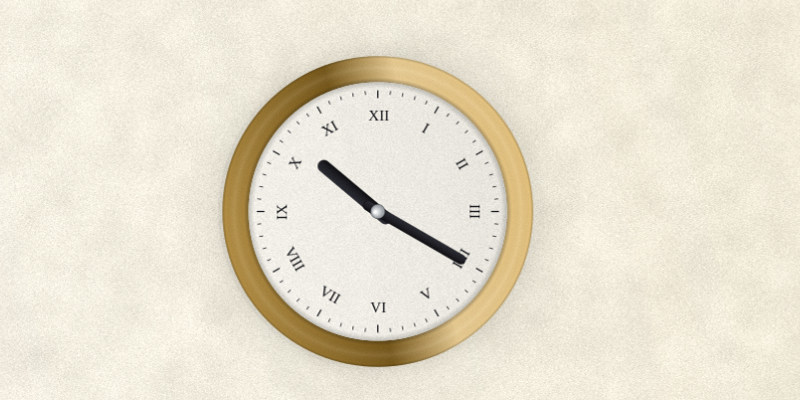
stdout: **10:20**
